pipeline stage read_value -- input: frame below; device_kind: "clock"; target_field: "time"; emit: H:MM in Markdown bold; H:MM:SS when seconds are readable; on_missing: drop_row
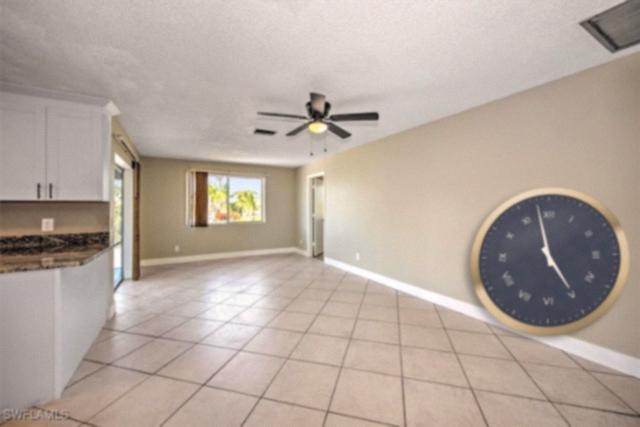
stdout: **4:58**
